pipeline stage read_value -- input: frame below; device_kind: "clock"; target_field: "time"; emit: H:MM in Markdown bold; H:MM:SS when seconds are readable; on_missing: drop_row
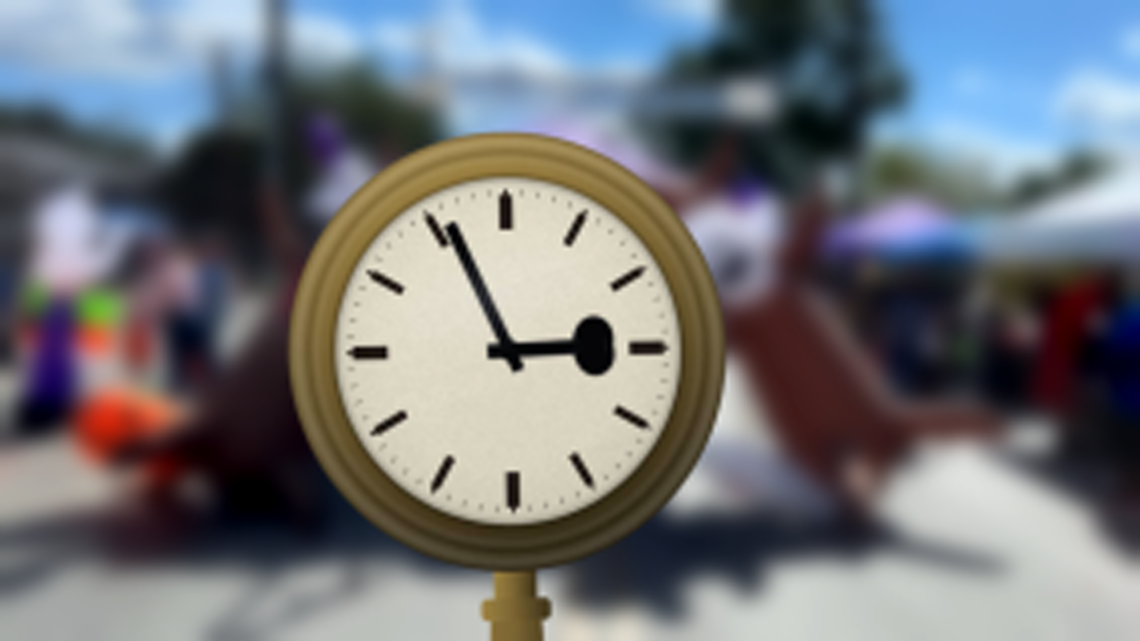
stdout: **2:56**
